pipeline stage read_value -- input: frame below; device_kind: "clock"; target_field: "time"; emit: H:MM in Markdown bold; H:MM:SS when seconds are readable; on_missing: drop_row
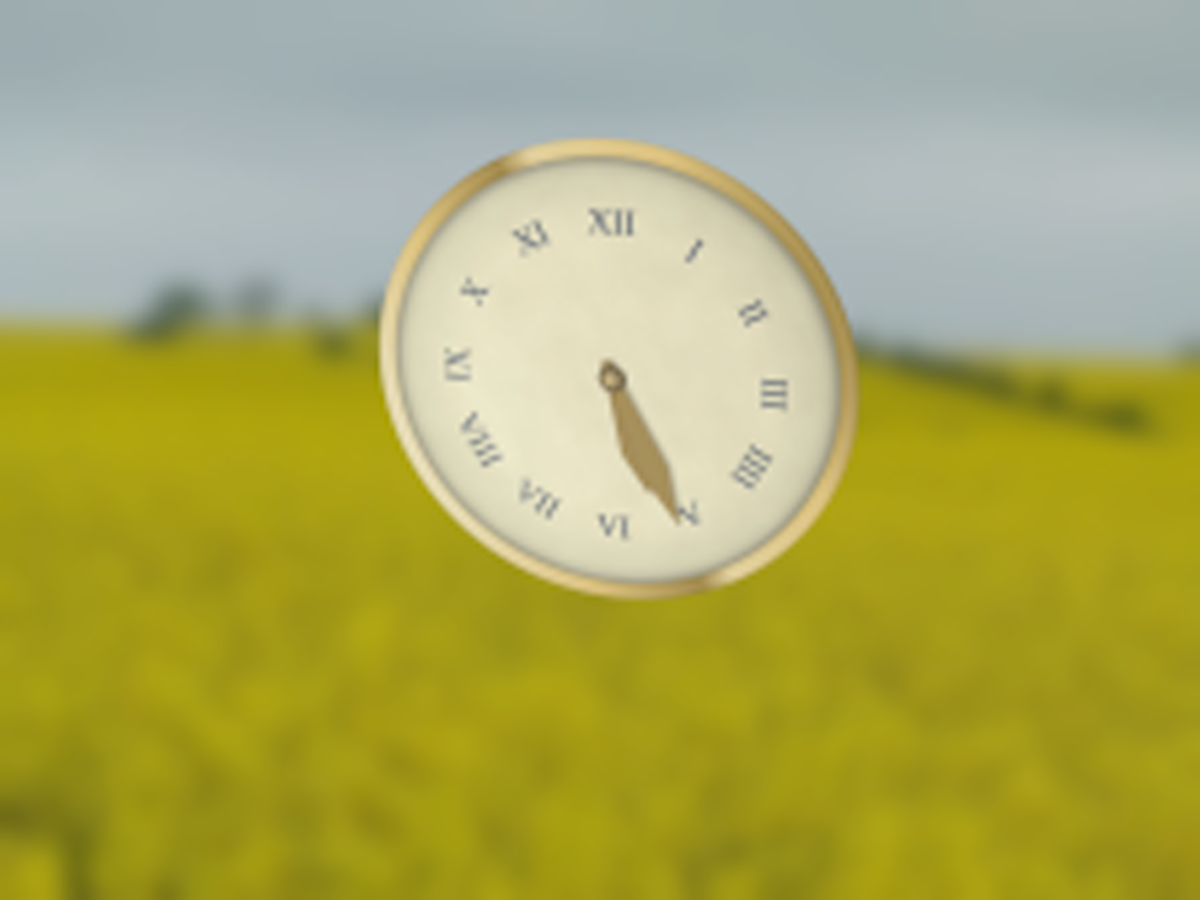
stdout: **5:26**
